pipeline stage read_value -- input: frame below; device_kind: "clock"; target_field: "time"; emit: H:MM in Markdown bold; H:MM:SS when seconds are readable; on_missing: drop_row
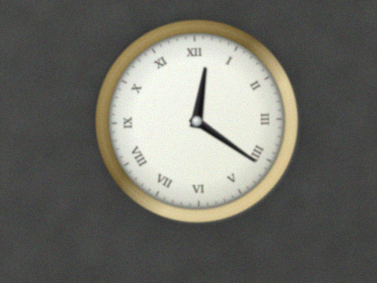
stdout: **12:21**
